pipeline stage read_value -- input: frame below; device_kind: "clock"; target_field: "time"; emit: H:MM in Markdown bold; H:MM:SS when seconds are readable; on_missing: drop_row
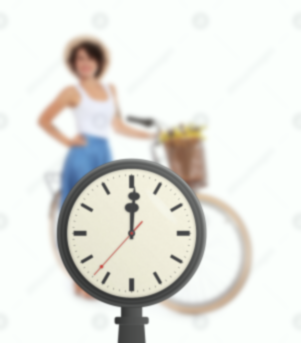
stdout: **12:00:37**
